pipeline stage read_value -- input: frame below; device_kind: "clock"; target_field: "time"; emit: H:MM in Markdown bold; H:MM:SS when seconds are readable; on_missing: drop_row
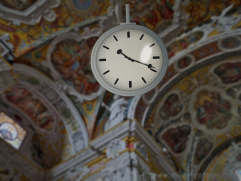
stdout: **10:19**
